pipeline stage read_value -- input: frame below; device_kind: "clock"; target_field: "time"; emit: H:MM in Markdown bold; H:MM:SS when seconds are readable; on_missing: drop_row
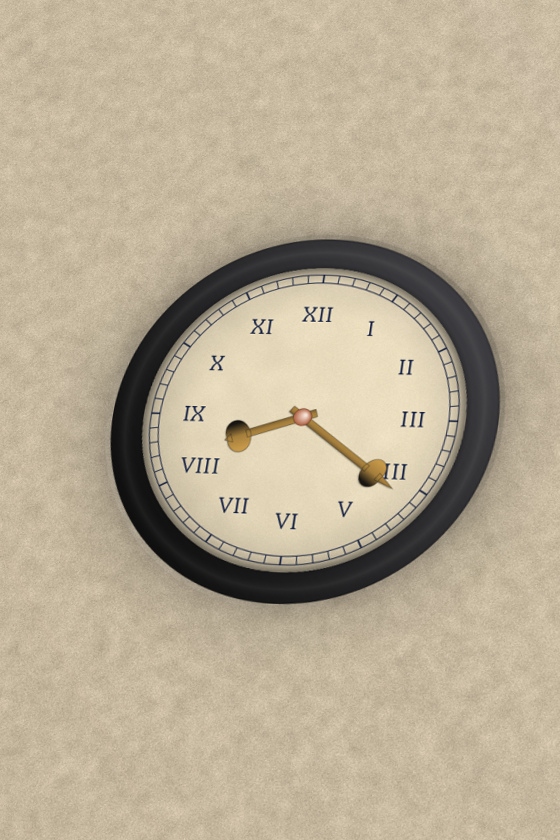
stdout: **8:21**
